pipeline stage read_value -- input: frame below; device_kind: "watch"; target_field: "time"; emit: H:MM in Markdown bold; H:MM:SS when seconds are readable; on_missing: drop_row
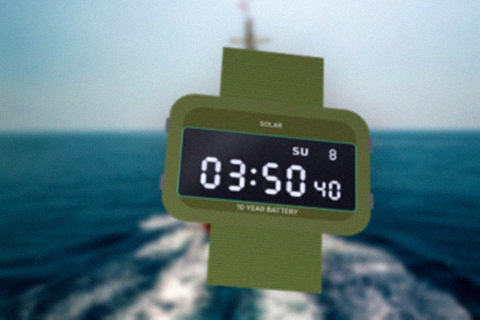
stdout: **3:50:40**
